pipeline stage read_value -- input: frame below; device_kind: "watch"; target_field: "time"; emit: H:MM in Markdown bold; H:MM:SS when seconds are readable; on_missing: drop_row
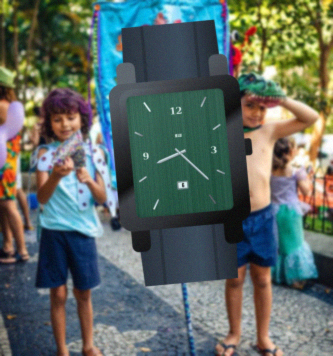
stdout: **8:23**
